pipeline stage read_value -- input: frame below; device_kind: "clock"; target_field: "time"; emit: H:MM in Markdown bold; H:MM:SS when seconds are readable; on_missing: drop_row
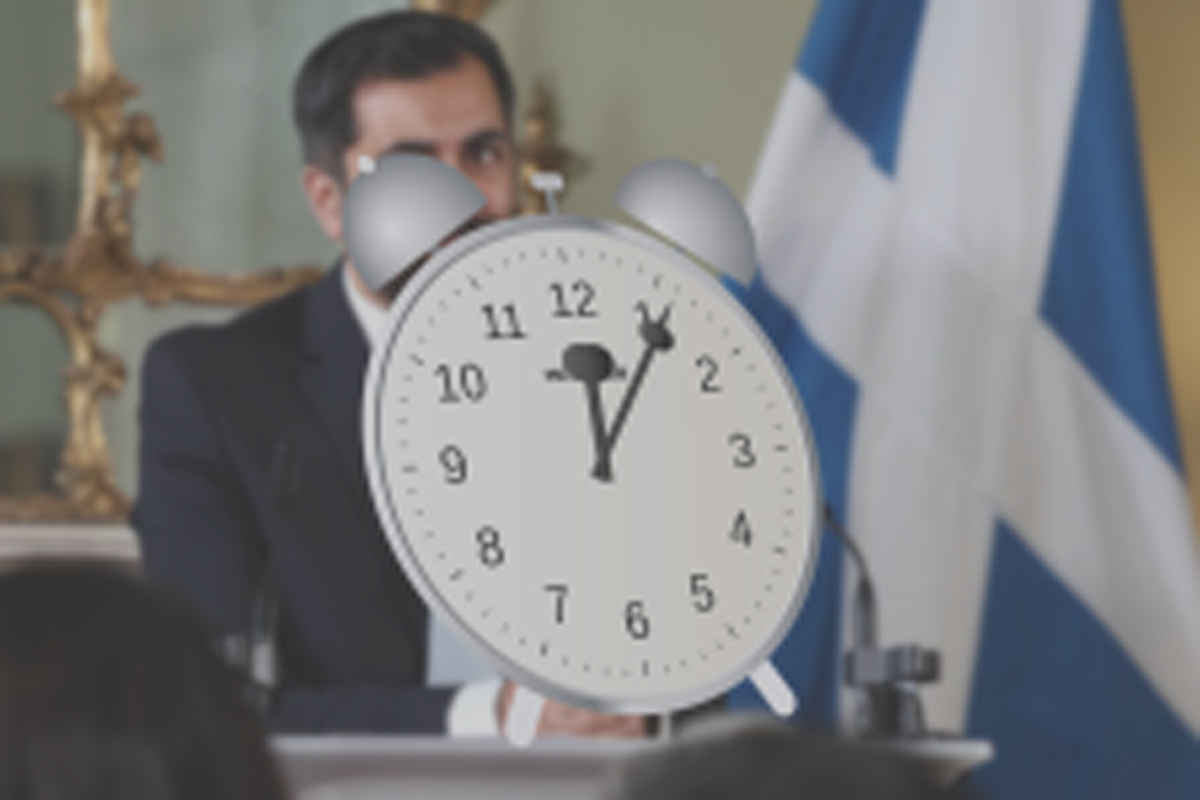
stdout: **12:06**
